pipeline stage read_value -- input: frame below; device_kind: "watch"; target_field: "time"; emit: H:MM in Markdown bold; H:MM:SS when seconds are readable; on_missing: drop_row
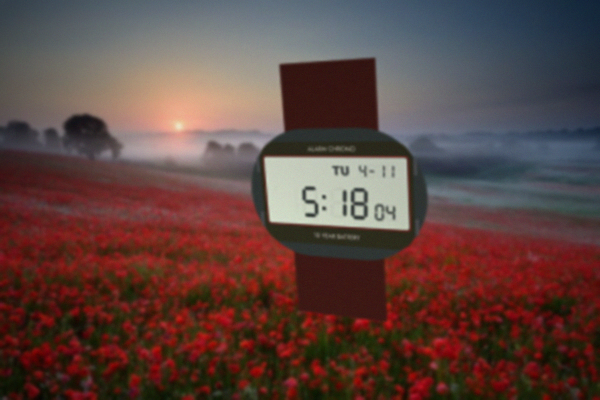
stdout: **5:18:04**
